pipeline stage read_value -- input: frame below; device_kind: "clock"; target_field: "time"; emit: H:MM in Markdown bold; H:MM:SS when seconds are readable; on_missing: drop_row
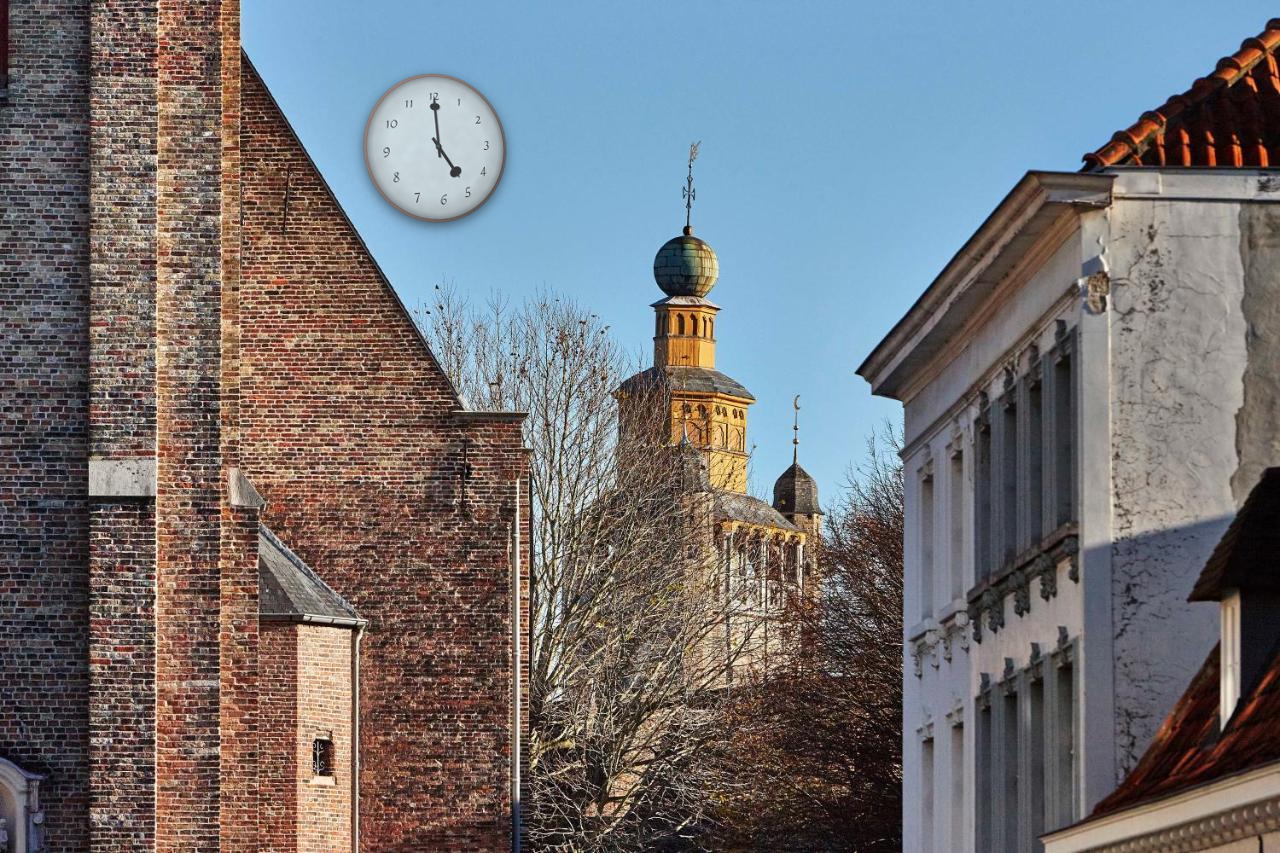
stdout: **5:00**
